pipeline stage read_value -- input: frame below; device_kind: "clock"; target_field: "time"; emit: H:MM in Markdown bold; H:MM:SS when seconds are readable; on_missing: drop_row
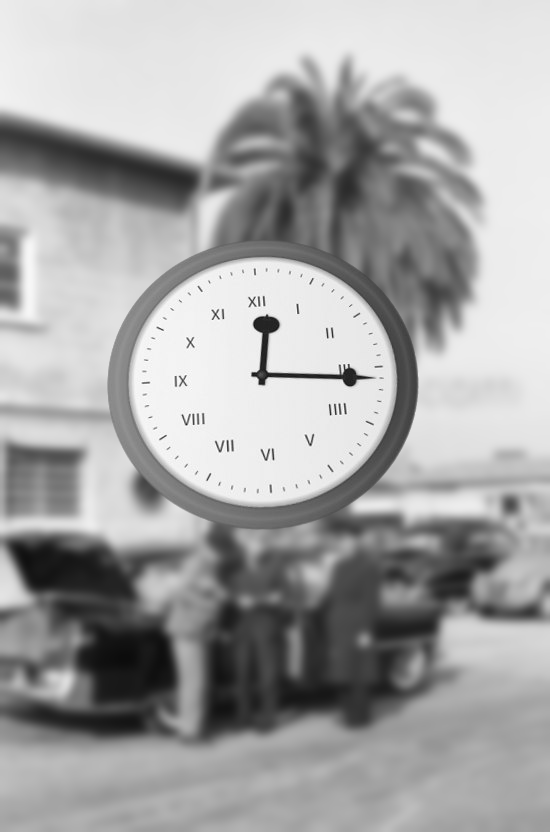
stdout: **12:16**
